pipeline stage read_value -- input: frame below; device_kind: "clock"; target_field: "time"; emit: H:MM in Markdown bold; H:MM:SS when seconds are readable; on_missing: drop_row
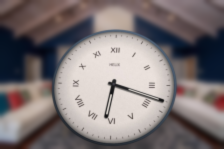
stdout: **6:18**
